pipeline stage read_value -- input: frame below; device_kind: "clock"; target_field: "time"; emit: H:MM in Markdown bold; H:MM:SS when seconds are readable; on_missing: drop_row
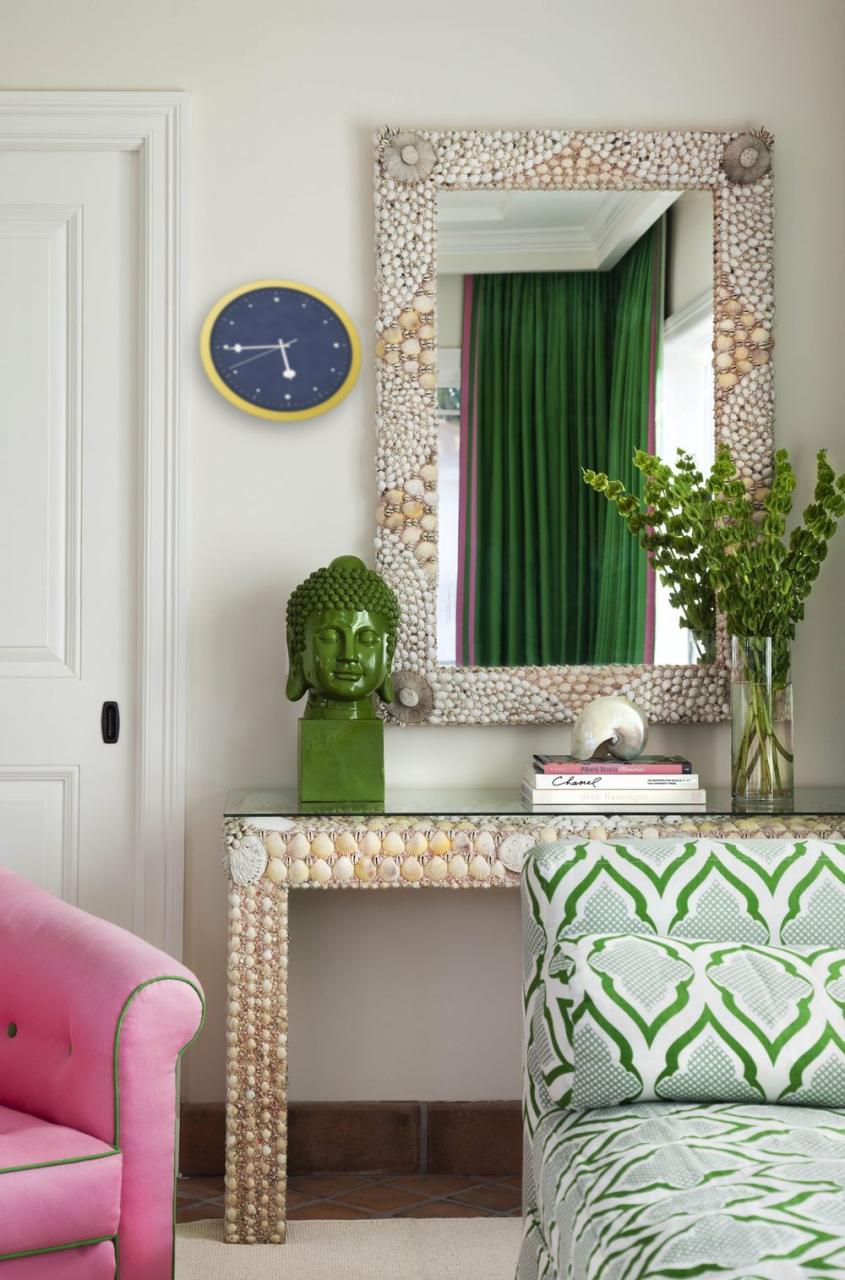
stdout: **5:44:41**
